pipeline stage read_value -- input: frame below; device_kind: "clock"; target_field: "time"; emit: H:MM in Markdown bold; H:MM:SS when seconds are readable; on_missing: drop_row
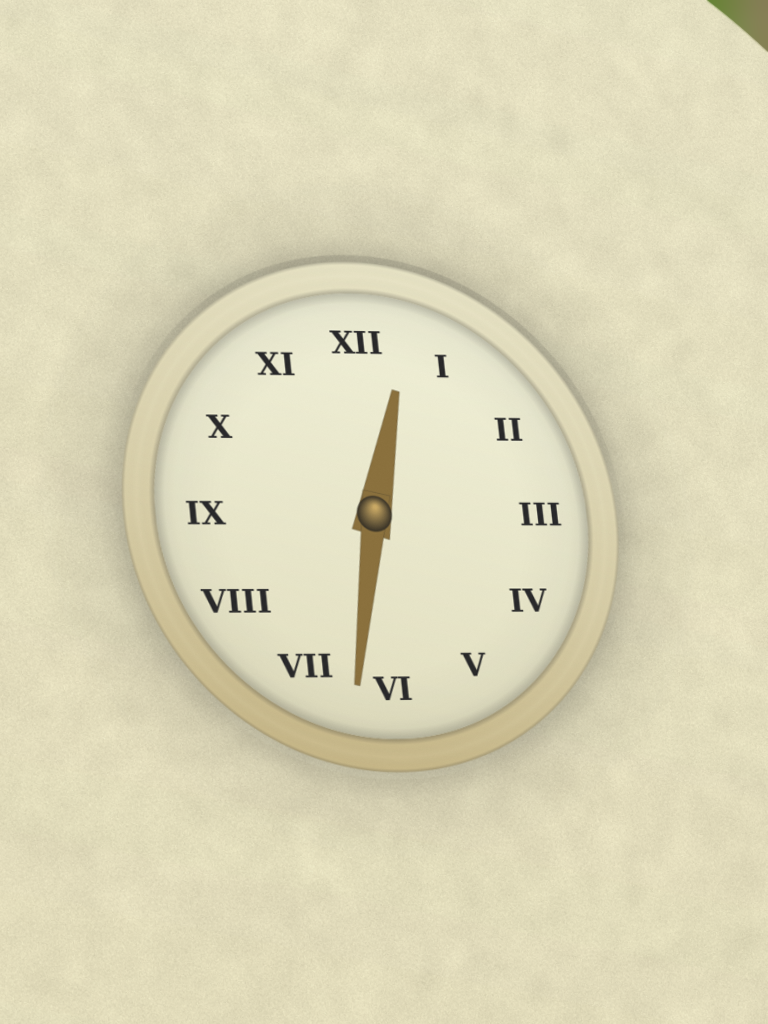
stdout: **12:32**
